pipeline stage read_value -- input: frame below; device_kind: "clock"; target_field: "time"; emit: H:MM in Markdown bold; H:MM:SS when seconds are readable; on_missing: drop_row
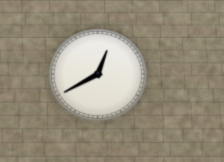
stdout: **12:40**
